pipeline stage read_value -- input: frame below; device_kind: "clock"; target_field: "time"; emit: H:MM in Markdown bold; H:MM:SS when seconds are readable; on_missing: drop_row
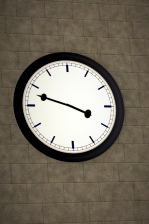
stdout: **3:48**
